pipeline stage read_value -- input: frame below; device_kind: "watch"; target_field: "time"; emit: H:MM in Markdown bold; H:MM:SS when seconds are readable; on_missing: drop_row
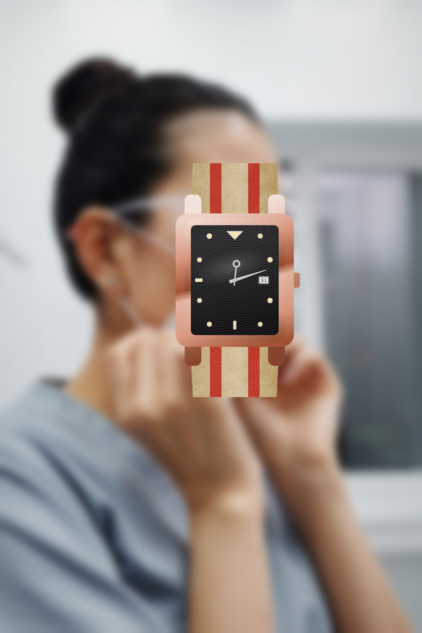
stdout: **12:12**
